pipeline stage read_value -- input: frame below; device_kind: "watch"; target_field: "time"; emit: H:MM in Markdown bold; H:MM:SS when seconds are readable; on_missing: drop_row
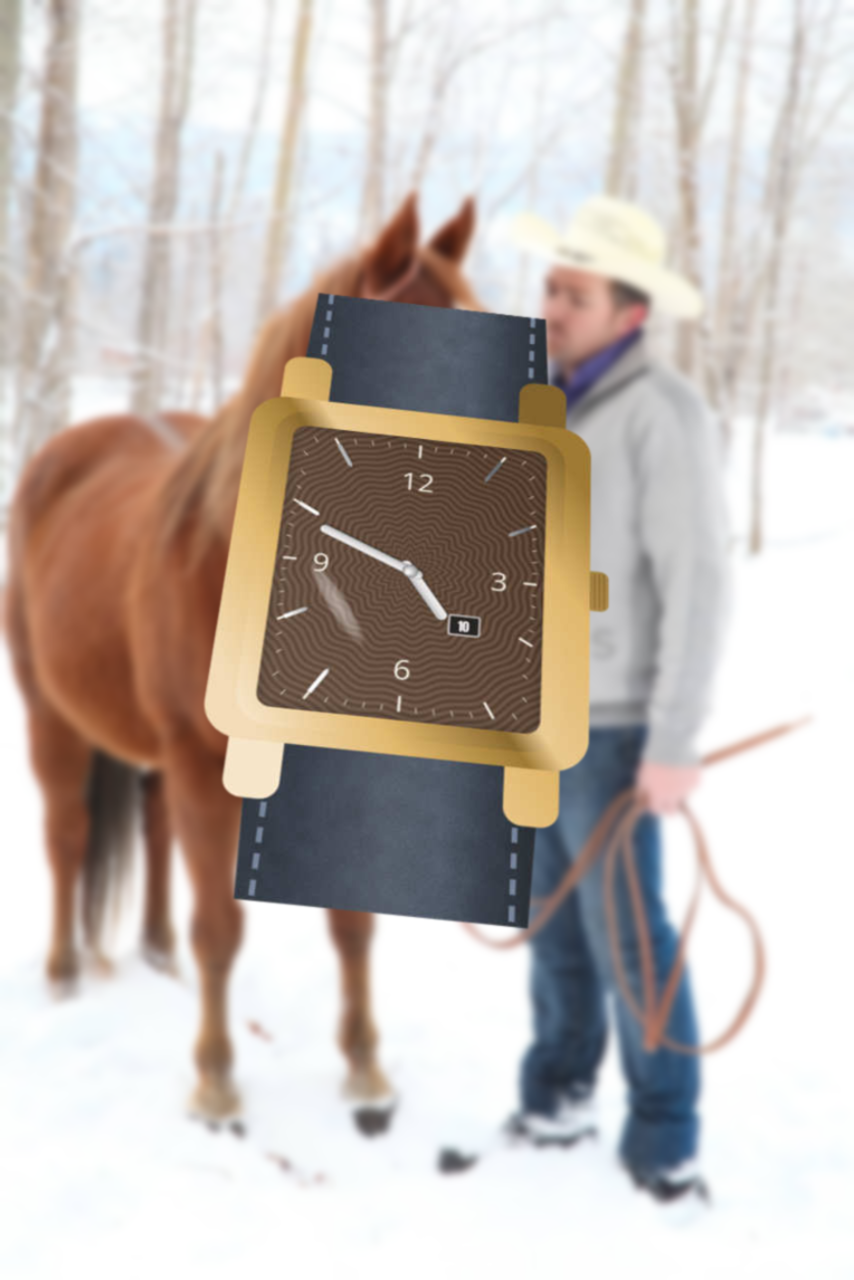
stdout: **4:49**
